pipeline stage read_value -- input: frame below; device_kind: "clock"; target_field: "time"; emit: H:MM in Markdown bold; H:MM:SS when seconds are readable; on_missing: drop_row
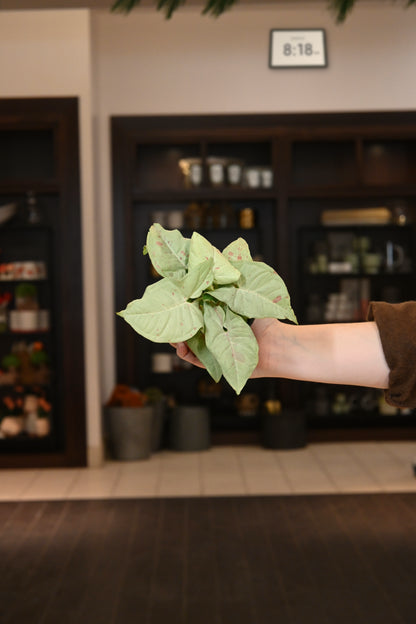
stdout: **8:18**
